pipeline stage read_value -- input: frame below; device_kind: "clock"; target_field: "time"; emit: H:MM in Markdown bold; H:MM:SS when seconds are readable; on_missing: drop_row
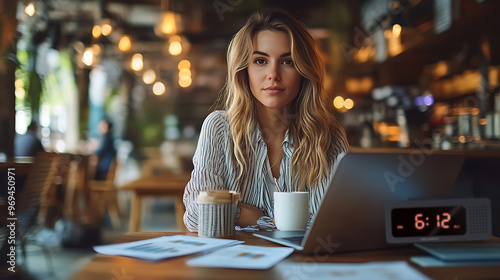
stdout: **6:12**
